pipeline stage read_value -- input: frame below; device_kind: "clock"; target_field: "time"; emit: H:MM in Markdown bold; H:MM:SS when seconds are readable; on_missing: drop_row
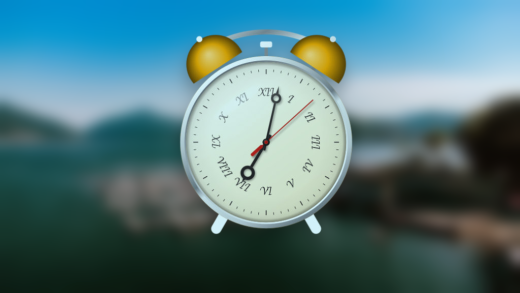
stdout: **7:02:08**
